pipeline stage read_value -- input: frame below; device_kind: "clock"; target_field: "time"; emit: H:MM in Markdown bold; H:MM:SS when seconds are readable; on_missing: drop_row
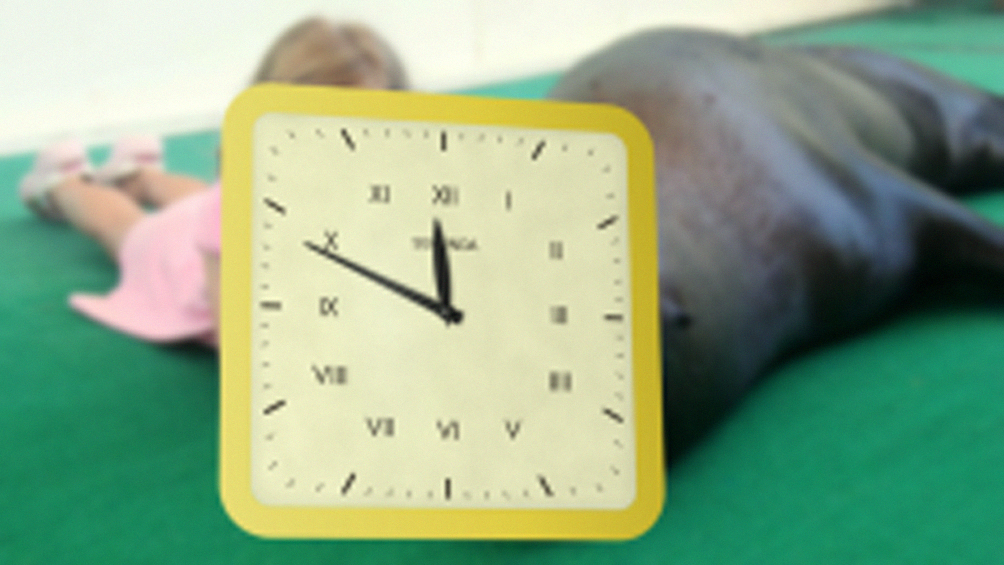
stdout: **11:49**
